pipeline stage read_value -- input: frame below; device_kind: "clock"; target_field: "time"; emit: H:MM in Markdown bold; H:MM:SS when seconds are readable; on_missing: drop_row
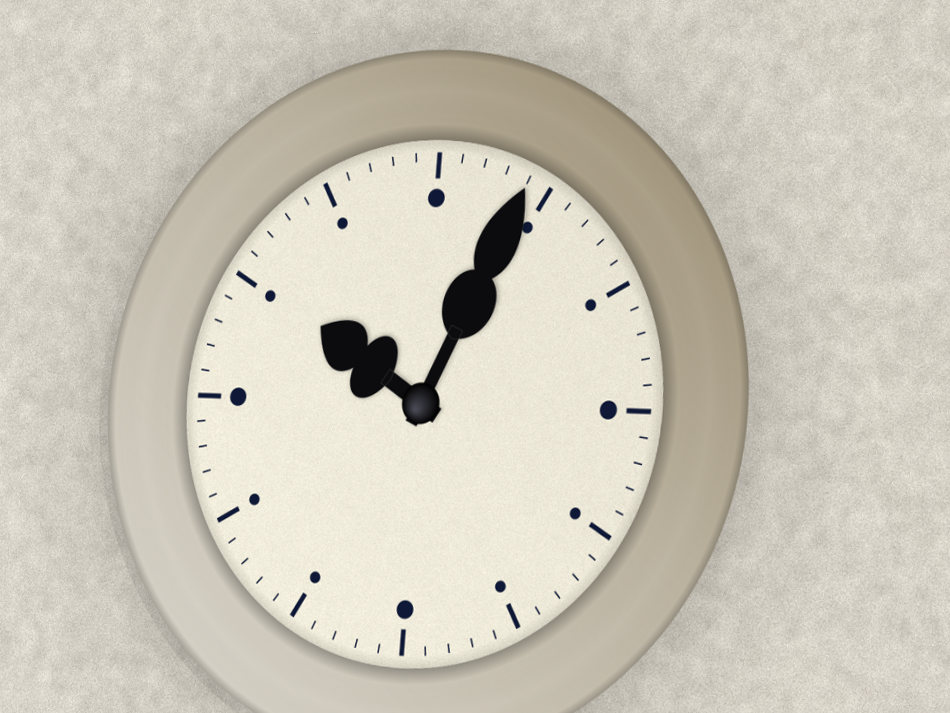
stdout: **10:04**
